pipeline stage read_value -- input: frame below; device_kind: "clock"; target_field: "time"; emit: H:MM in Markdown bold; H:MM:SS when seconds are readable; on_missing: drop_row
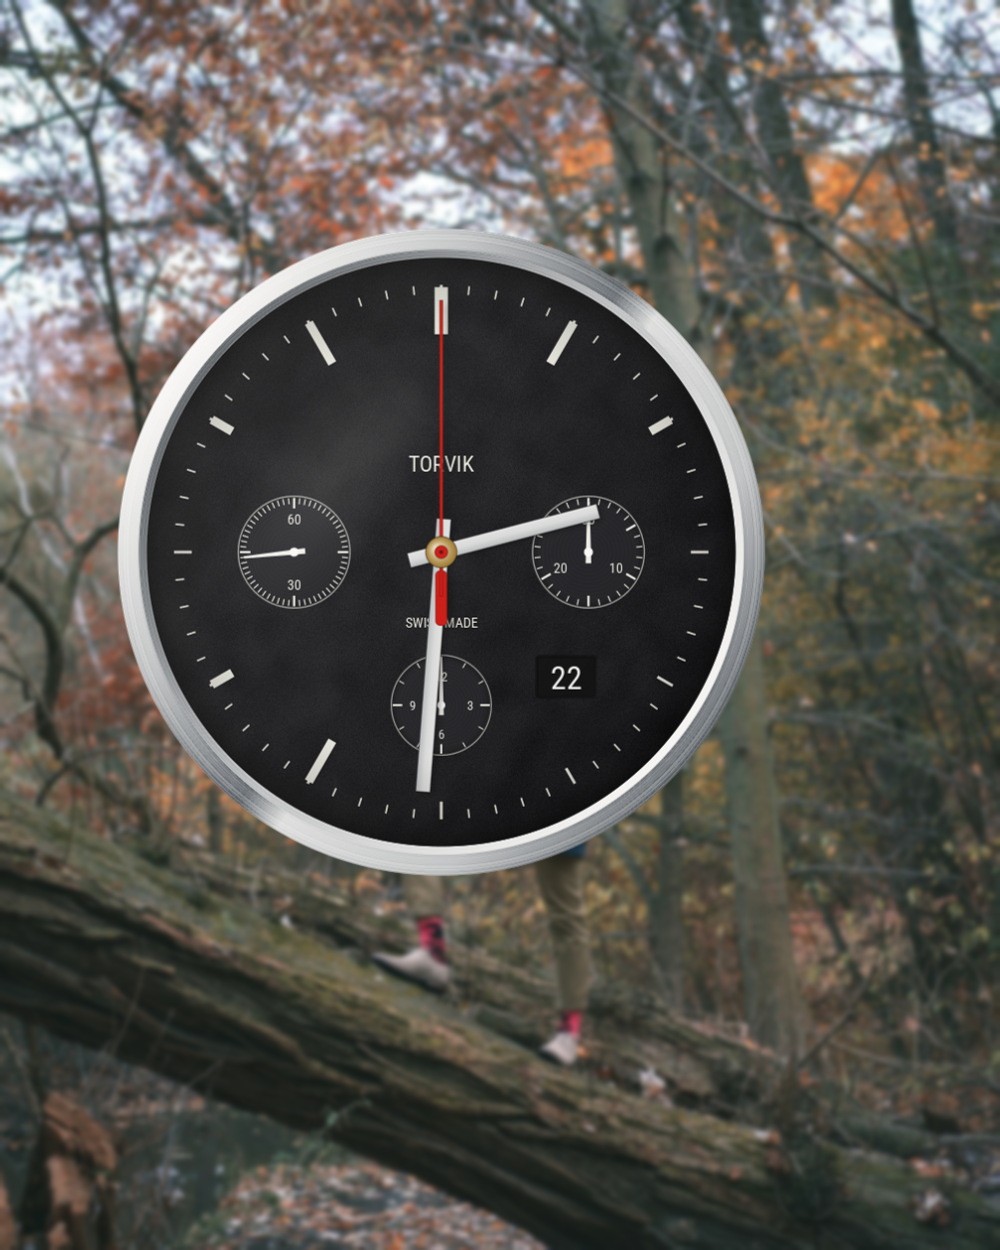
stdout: **2:30:44**
